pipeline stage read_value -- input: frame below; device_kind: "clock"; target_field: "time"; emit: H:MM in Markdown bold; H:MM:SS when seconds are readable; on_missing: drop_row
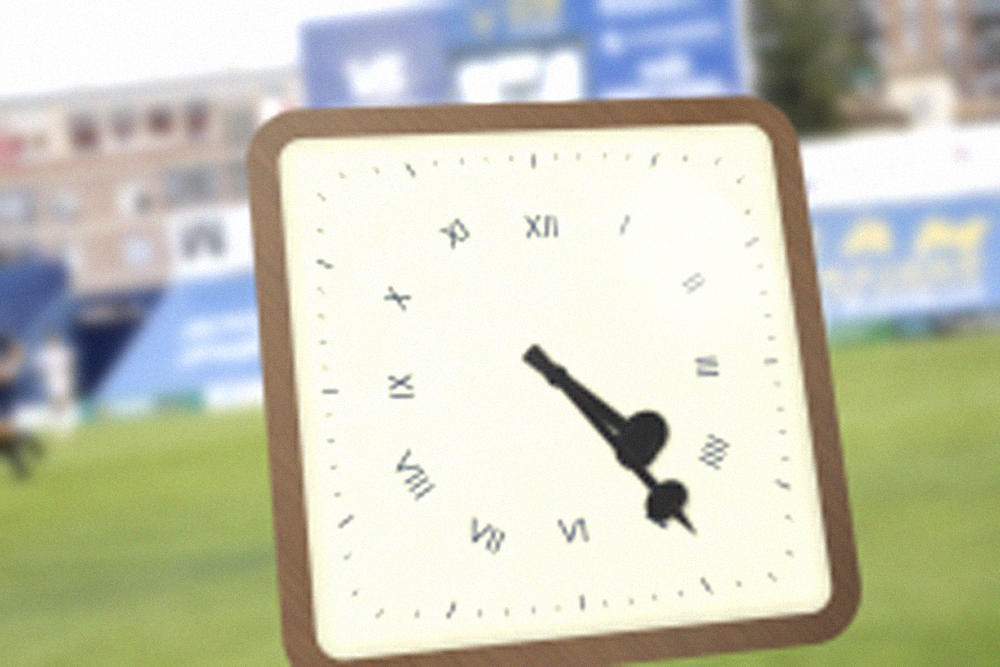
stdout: **4:24**
